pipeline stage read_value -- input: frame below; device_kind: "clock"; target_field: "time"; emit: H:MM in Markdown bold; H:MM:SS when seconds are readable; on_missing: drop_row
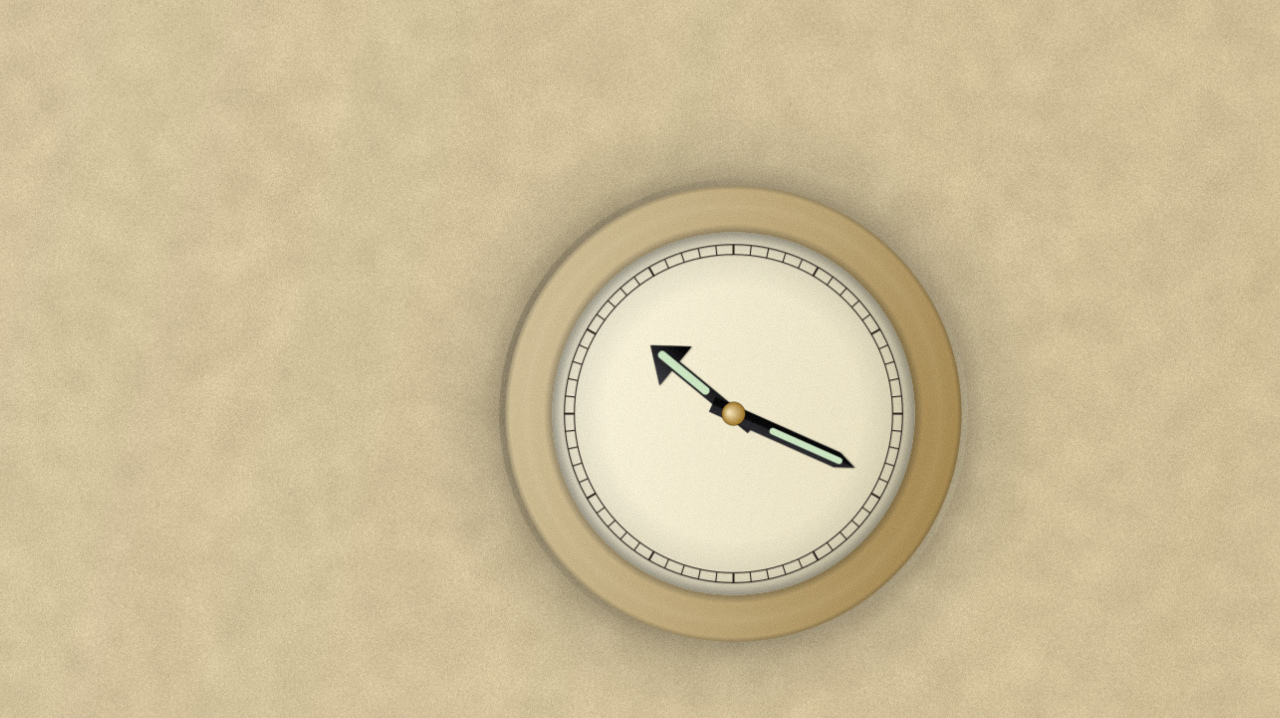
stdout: **10:19**
